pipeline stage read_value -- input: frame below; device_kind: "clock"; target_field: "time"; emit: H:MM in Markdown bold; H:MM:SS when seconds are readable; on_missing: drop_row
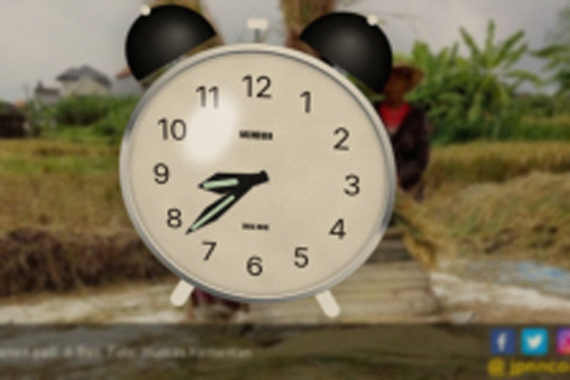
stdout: **8:38**
